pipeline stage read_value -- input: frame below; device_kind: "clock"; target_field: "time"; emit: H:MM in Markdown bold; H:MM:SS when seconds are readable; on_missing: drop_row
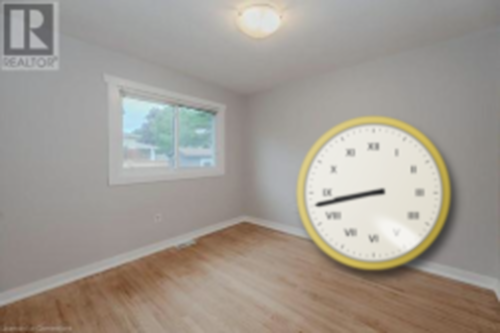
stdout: **8:43**
